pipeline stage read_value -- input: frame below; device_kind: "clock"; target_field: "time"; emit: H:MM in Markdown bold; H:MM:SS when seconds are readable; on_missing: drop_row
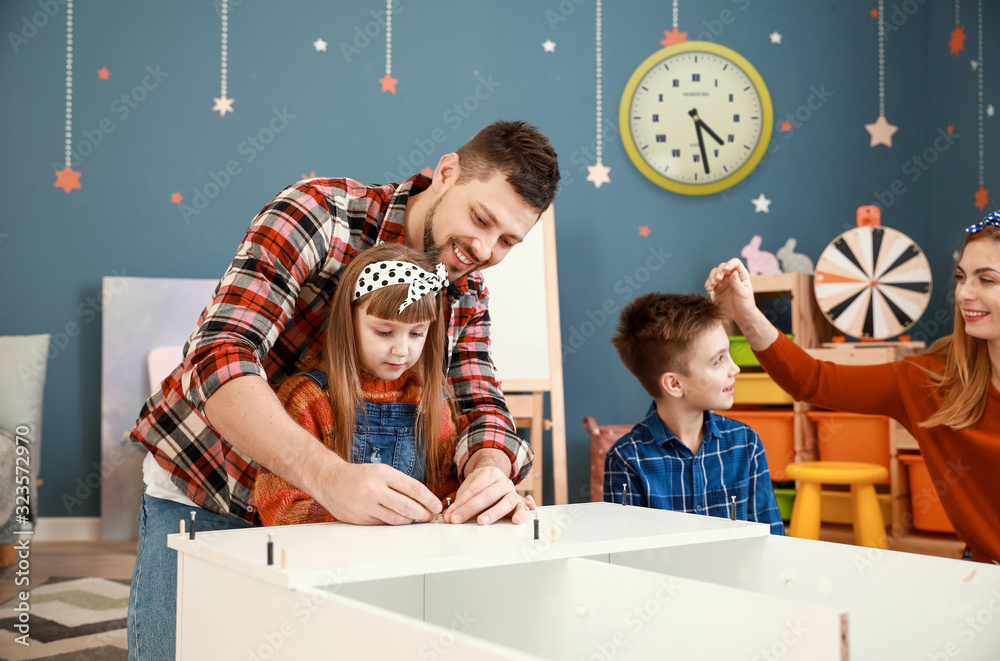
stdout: **4:28**
